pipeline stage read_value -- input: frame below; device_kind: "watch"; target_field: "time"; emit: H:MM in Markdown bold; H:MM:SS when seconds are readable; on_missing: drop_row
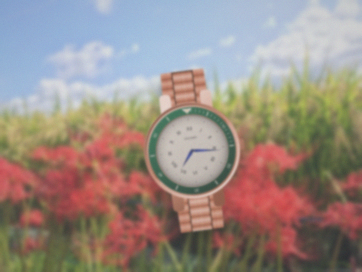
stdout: **7:16**
